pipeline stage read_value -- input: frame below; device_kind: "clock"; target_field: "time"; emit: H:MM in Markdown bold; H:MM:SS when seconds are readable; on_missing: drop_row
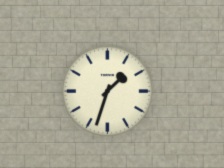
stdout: **1:33**
